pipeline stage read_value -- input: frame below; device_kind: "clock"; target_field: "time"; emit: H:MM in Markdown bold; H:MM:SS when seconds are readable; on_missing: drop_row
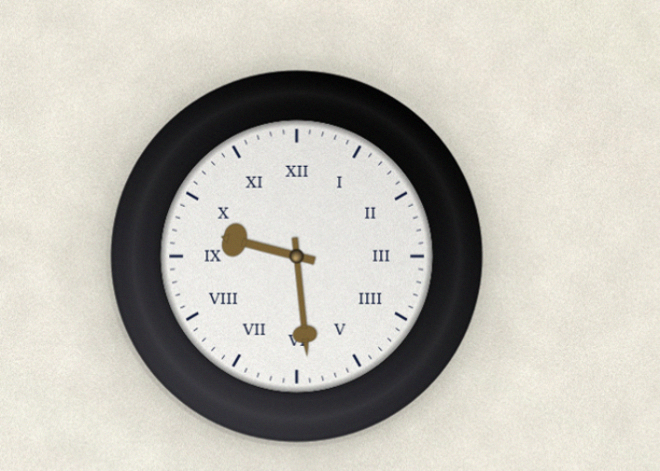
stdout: **9:29**
